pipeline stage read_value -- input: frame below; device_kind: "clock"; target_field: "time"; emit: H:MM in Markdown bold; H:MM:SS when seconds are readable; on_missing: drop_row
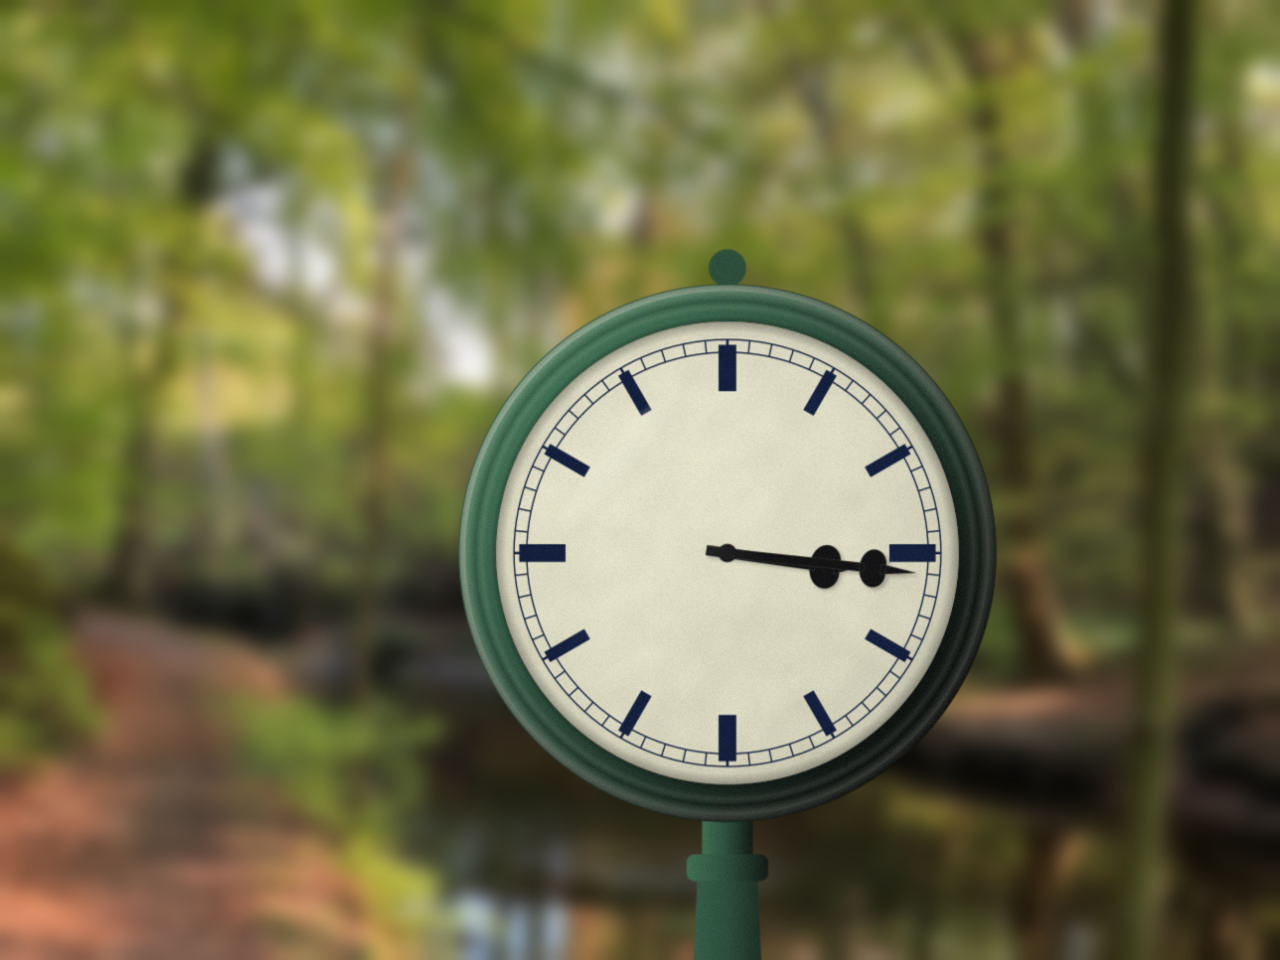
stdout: **3:16**
